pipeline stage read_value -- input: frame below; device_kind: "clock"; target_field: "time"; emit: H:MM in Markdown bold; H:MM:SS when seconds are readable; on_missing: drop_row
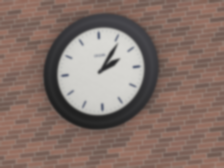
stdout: **2:06**
